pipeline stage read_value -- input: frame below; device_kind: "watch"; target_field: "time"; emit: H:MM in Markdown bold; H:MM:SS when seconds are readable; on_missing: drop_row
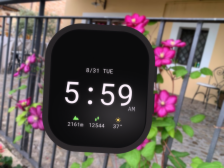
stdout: **5:59**
